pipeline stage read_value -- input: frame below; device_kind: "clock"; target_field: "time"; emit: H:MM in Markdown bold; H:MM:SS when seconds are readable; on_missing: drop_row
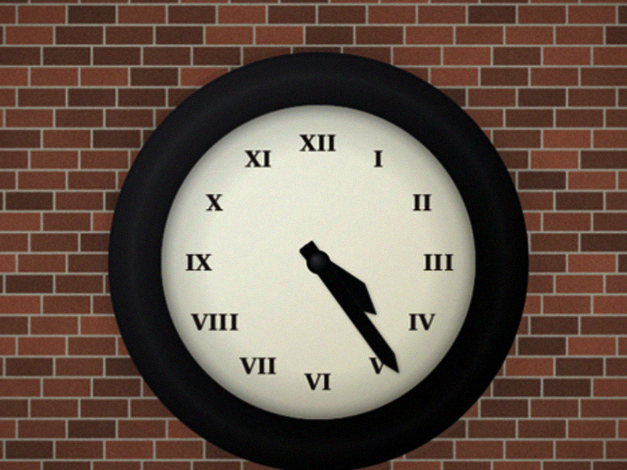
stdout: **4:24**
